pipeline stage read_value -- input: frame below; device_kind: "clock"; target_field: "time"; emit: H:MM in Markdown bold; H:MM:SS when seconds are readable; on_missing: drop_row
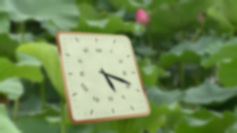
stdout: **5:19**
